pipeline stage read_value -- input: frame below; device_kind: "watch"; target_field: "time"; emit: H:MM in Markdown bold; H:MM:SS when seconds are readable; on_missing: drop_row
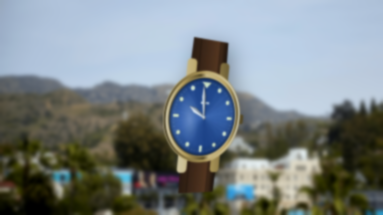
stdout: **9:59**
